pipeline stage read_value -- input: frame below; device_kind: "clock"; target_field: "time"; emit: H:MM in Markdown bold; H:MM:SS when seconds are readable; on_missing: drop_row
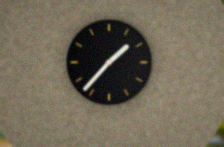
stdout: **1:37**
